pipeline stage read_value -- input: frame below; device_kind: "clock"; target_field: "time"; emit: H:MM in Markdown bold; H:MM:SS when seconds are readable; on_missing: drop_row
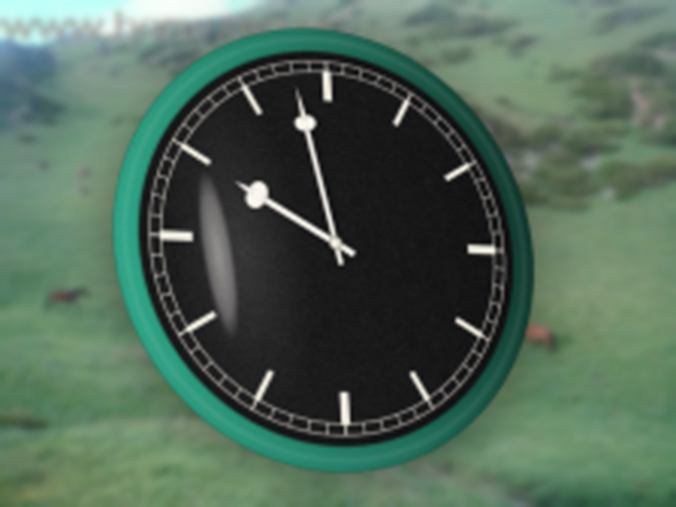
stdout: **9:58**
